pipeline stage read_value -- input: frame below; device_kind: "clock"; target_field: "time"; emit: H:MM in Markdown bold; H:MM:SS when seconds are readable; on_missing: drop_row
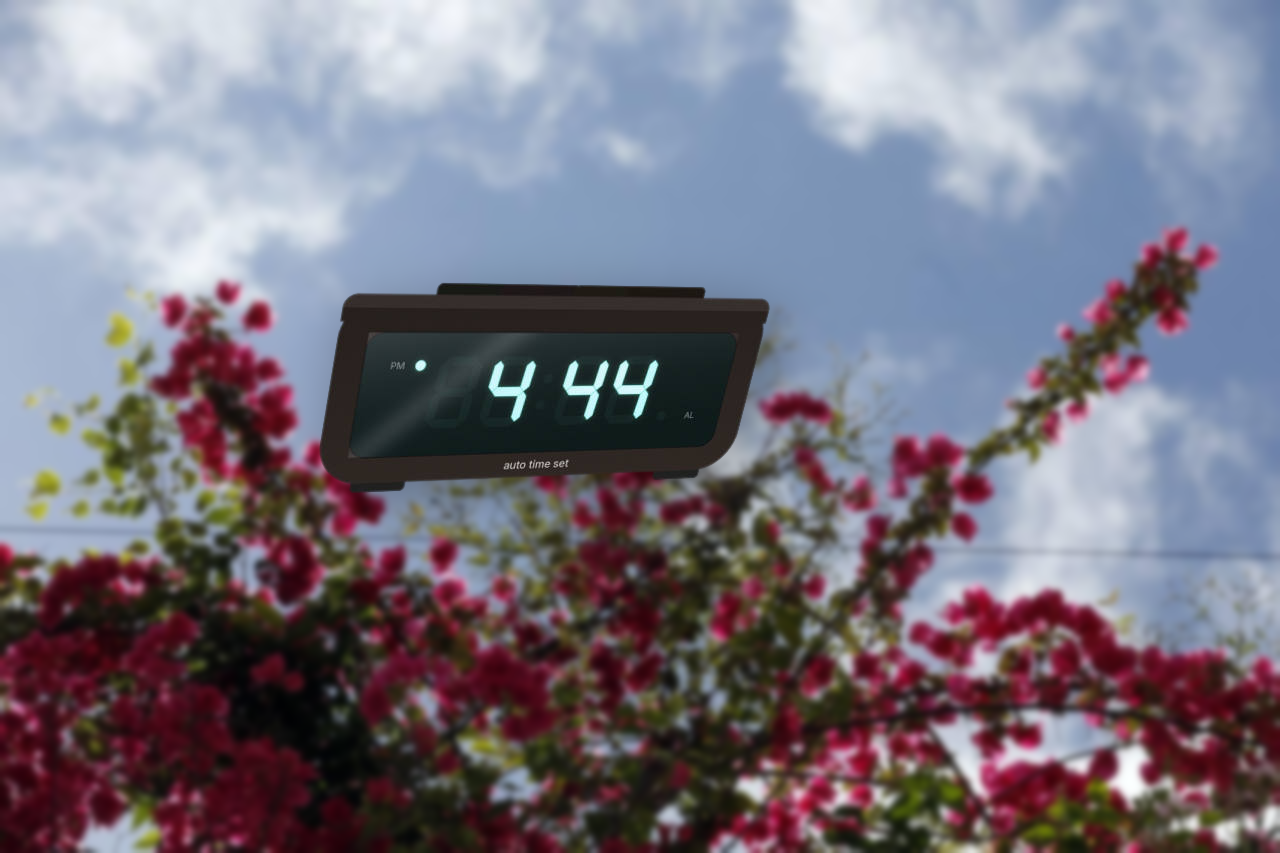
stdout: **4:44**
